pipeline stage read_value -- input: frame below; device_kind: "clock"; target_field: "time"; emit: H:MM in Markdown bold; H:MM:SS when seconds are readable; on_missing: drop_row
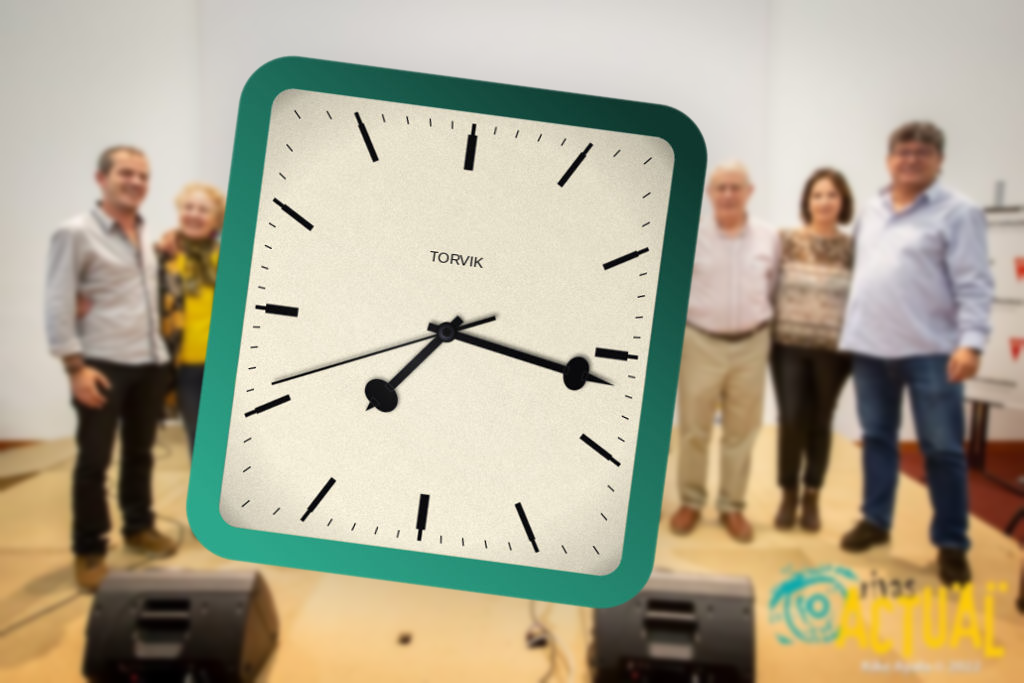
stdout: **7:16:41**
